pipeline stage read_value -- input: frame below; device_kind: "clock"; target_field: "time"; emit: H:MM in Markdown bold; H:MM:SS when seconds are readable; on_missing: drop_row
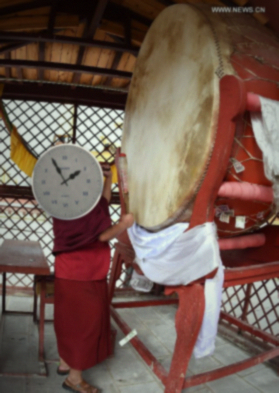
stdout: **1:55**
